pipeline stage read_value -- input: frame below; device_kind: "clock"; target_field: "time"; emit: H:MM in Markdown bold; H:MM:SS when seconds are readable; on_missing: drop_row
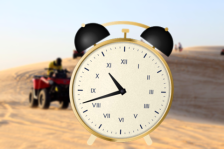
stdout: **10:42**
